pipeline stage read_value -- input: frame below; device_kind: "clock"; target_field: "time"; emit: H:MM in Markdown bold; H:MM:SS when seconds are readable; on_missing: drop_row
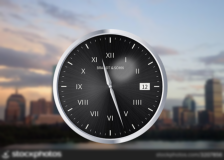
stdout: **11:27**
